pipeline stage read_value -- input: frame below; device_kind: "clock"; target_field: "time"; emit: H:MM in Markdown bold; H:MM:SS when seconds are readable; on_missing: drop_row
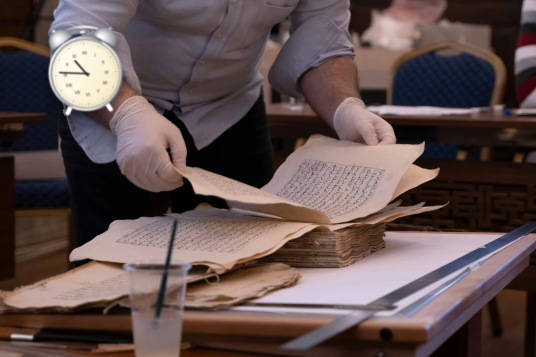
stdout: **10:46**
